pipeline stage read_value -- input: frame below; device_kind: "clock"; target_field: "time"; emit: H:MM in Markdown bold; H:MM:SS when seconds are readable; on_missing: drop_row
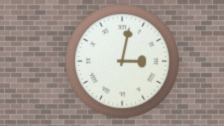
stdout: **3:02**
